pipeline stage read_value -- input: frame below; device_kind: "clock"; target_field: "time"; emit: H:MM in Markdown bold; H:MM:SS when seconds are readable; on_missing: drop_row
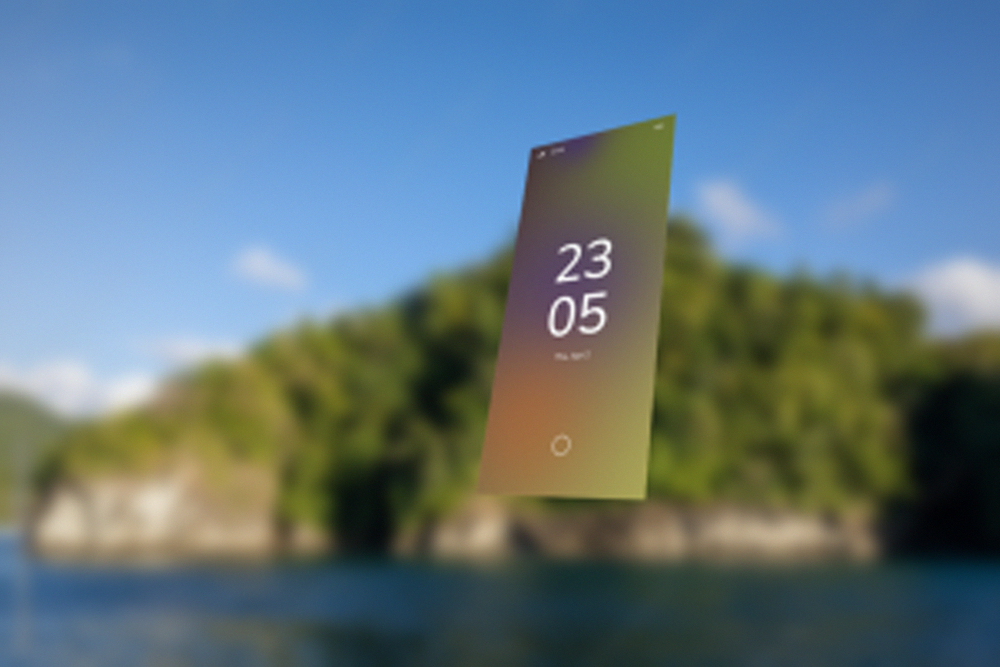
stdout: **23:05**
